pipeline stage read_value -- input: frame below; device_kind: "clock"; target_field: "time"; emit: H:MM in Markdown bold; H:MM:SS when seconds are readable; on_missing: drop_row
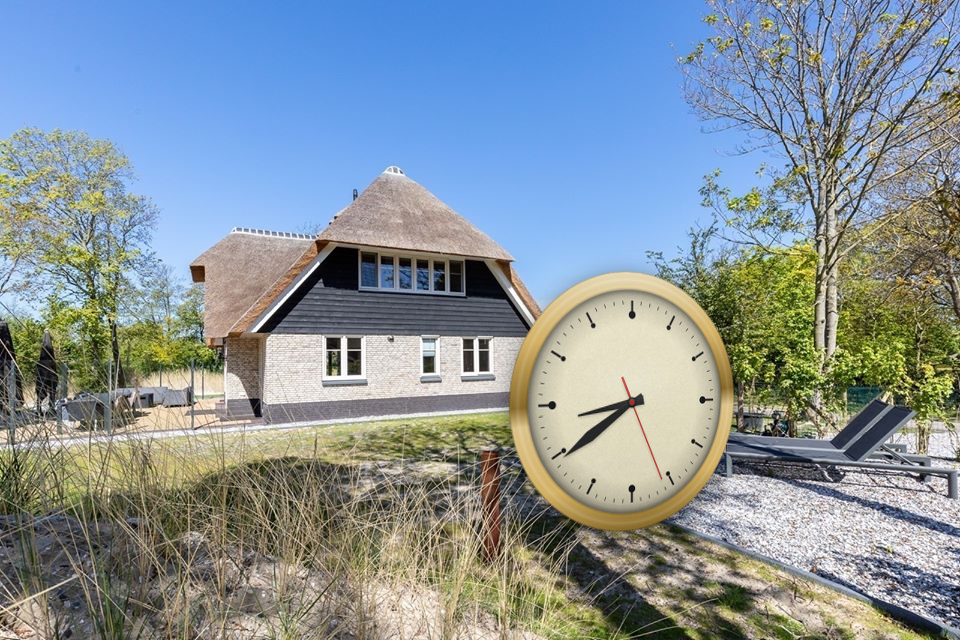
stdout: **8:39:26**
